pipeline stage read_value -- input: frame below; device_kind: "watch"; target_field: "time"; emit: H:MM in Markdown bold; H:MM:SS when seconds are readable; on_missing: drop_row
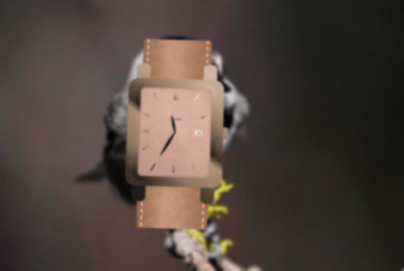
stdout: **11:35**
